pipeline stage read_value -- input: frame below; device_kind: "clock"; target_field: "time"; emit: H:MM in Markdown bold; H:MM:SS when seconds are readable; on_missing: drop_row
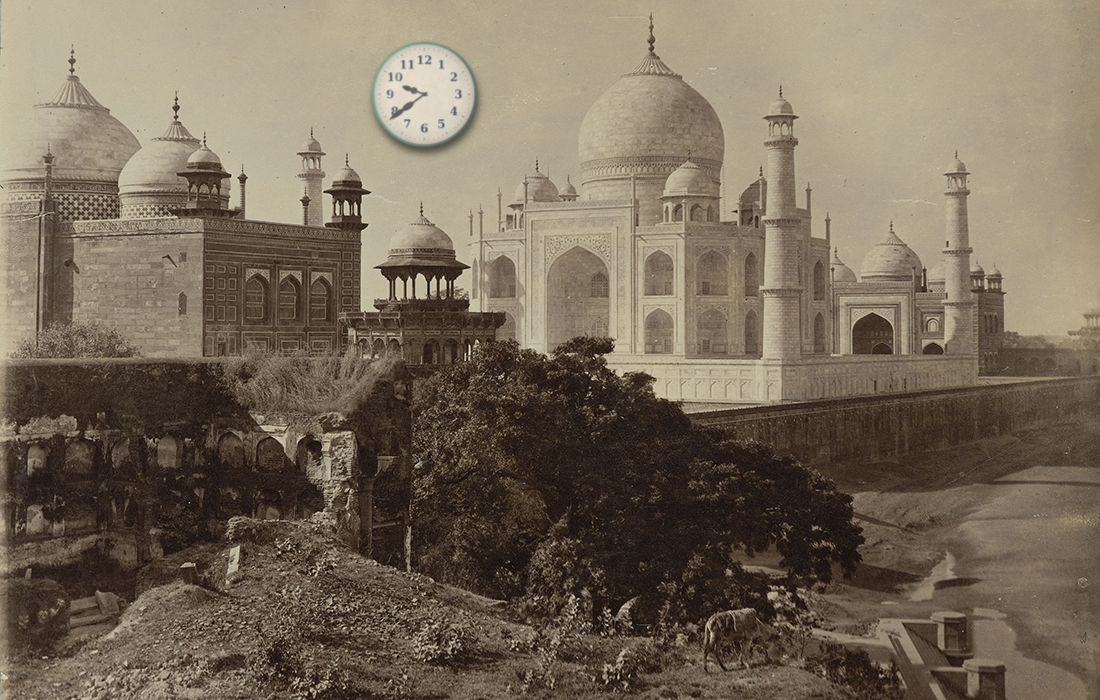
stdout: **9:39**
